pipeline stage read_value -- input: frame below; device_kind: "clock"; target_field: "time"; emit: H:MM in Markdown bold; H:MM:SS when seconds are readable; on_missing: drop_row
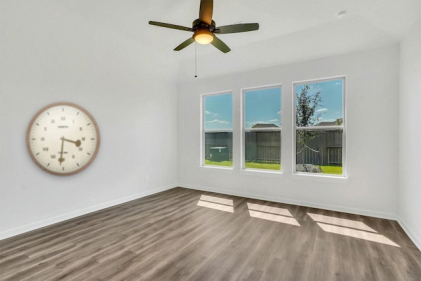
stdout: **3:31**
